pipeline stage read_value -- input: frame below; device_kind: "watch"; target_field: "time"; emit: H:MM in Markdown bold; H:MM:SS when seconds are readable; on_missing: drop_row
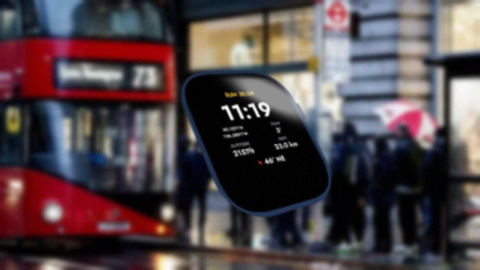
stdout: **11:19**
